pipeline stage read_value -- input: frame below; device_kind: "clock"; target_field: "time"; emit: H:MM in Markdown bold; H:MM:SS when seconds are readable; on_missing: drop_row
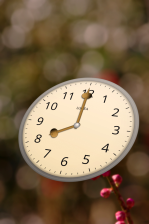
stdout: **8:00**
